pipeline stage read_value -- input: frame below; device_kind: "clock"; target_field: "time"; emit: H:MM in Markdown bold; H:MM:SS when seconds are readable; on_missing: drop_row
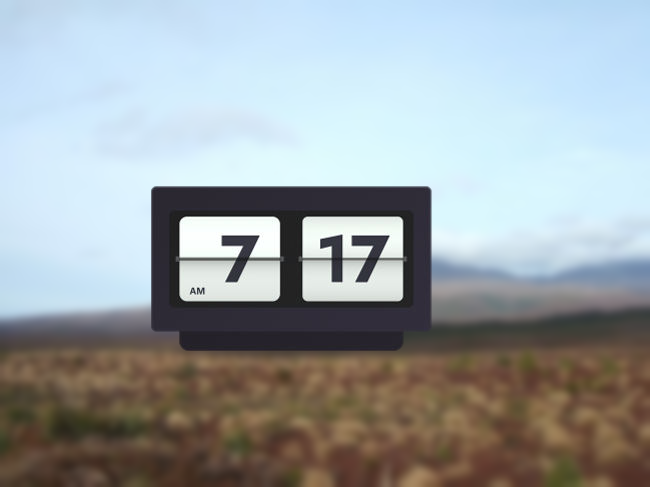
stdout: **7:17**
